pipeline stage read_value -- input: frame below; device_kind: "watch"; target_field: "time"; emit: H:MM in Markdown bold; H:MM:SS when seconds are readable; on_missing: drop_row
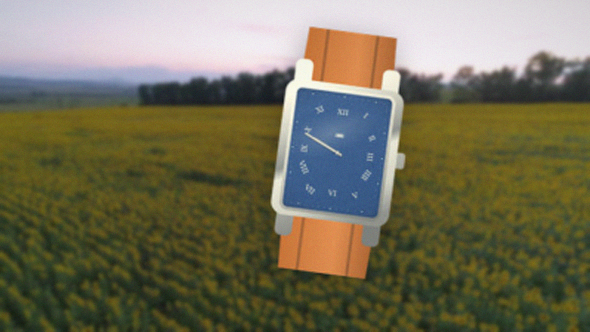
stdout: **9:49**
